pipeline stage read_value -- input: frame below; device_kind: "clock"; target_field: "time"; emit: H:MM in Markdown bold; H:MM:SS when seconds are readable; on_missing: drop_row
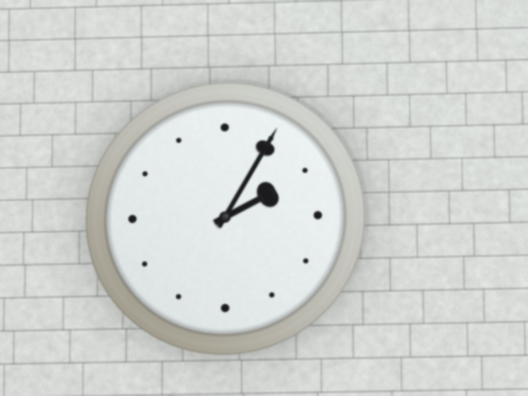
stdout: **2:05**
